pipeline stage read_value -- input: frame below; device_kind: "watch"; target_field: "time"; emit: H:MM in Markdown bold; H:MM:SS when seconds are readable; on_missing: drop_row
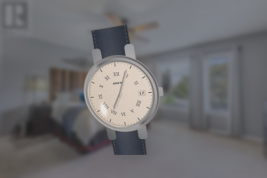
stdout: **7:04**
